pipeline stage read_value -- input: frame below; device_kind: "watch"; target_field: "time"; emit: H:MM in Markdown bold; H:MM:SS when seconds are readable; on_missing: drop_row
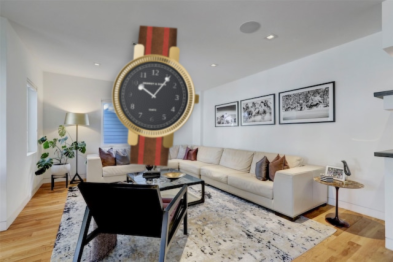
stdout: **10:06**
